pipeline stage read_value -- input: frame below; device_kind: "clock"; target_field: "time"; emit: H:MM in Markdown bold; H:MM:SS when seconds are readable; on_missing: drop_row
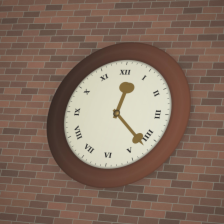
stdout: **12:22**
